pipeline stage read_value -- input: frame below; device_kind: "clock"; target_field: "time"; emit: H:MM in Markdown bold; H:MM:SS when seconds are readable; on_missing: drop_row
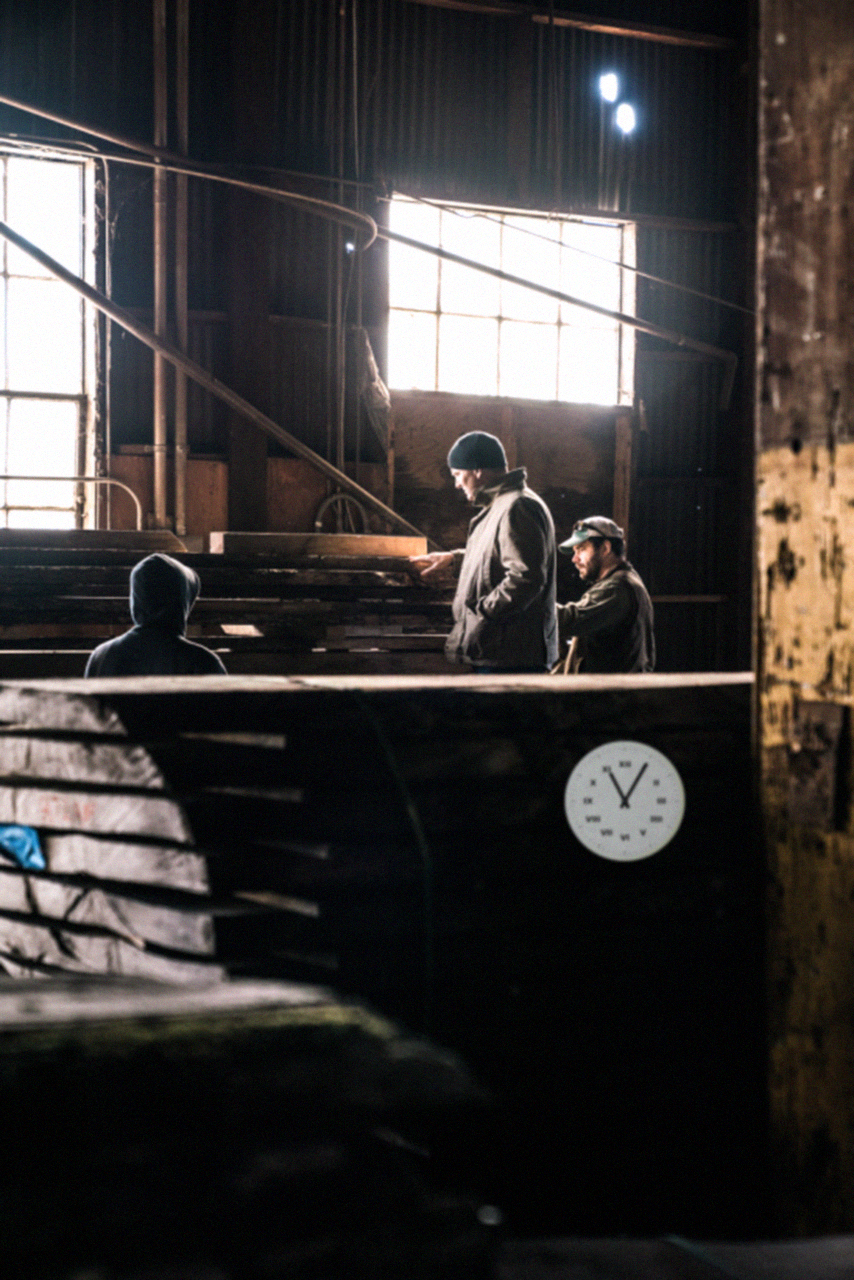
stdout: **11:05**
